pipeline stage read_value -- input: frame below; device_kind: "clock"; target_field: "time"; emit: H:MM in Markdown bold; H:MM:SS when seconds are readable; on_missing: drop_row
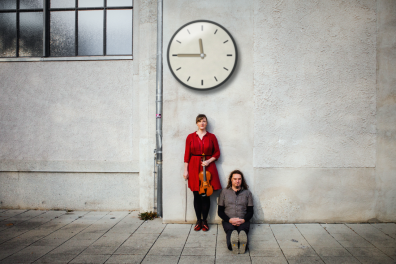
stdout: **11:45**
